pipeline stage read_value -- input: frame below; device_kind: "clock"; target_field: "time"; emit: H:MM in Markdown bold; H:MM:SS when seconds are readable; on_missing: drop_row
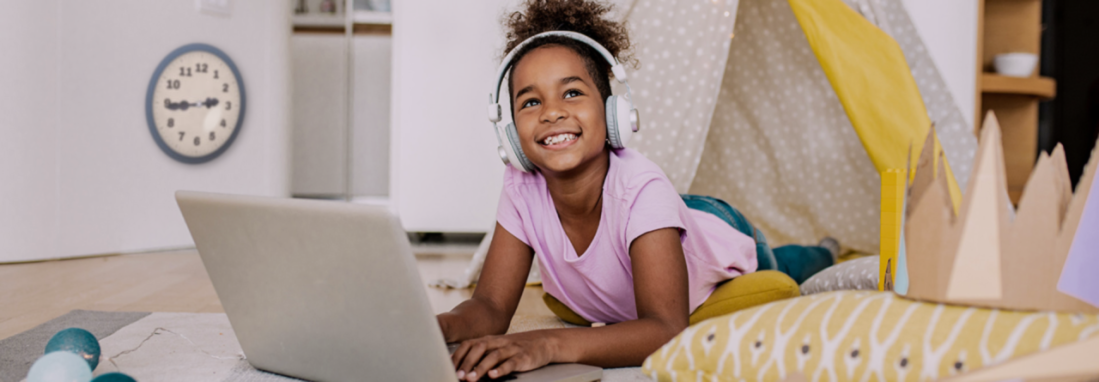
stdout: **2:44**
